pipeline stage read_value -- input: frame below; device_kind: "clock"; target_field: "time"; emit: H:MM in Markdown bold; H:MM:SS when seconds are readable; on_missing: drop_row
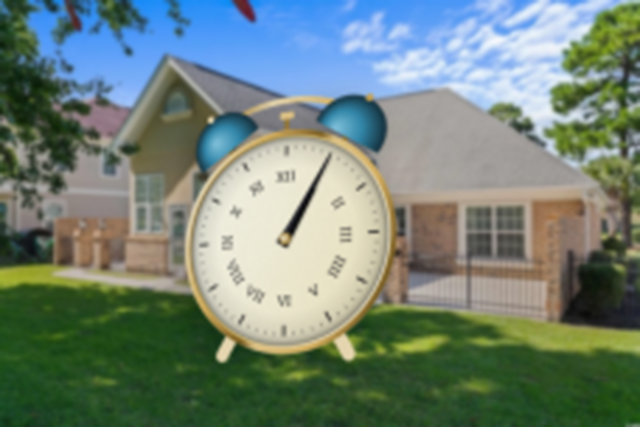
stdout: **1:05**
